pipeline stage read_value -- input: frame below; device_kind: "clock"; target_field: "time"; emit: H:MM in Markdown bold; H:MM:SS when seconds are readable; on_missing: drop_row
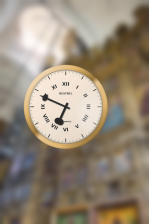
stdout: **6:49**
